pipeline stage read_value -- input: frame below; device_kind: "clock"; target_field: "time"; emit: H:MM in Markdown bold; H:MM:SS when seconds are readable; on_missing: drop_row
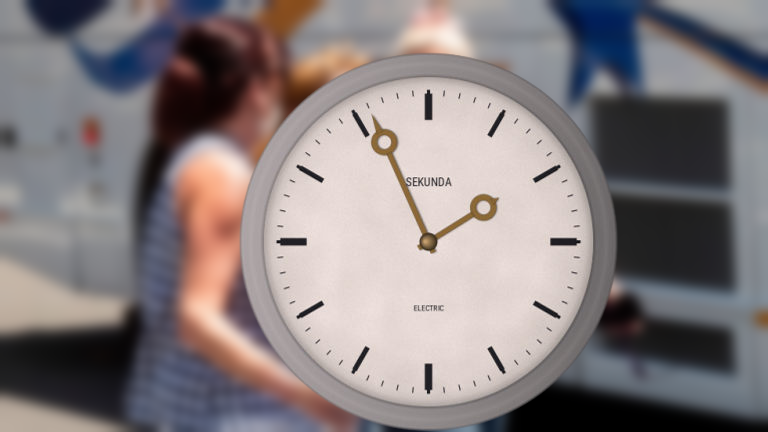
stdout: **1:56**
